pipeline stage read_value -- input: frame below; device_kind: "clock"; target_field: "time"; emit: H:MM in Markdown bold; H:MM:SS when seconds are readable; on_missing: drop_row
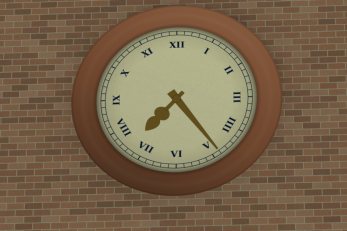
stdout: **7:24**
